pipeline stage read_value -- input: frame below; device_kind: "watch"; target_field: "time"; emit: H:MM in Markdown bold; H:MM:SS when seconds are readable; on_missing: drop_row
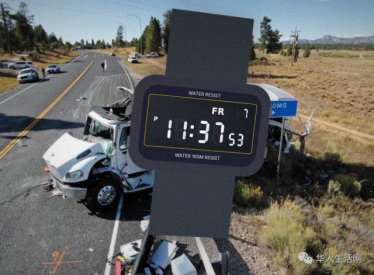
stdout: **11:37:53**
